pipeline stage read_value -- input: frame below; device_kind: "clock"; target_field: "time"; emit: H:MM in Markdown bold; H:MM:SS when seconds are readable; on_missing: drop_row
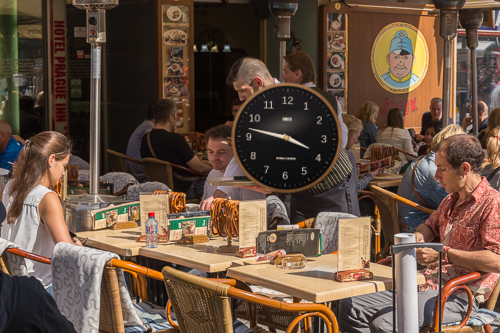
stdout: **3:47**
